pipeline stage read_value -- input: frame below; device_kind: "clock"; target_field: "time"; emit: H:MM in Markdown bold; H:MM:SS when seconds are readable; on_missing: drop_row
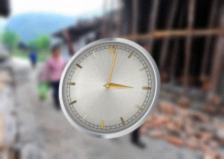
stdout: **3:01**
